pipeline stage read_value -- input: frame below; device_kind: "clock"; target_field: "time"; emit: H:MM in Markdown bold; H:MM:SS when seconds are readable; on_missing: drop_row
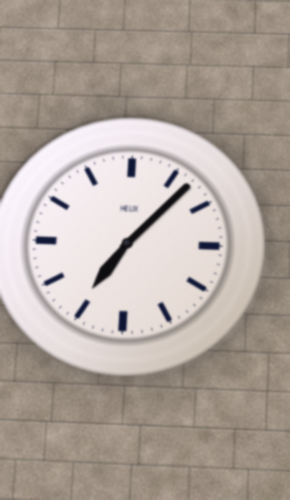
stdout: **7:07**
